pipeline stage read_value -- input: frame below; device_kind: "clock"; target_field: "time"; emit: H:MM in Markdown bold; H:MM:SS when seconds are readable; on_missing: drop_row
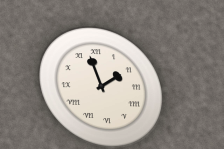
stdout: **1:58**
